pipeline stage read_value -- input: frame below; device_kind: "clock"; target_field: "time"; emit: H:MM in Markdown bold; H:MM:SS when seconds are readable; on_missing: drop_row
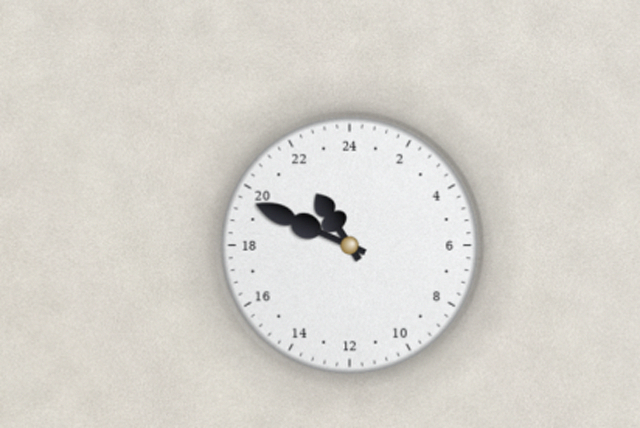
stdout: **21:49**
